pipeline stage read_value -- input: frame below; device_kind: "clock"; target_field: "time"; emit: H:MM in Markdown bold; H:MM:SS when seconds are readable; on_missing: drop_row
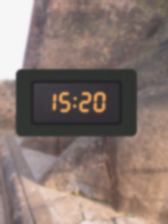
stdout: **15:20**
